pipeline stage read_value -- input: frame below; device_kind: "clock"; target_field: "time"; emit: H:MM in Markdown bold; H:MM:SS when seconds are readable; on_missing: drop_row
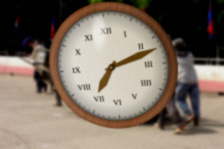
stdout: **7:12**
